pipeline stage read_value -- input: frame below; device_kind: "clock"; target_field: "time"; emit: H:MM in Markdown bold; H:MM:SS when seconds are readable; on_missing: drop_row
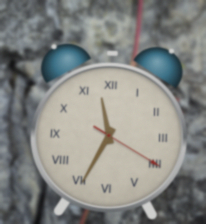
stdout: **11:34:20**
